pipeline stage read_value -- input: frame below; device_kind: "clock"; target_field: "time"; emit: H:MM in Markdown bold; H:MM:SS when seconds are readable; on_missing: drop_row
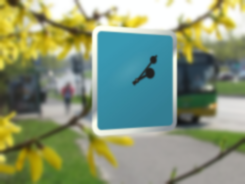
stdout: **2:07**
